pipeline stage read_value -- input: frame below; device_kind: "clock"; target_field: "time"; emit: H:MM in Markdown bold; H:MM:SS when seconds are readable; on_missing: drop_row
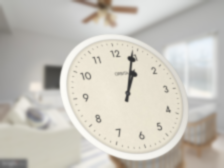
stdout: **1:04**
